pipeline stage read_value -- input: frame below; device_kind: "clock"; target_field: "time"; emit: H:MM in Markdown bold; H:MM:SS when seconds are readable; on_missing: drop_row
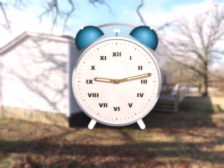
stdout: **9:13**
